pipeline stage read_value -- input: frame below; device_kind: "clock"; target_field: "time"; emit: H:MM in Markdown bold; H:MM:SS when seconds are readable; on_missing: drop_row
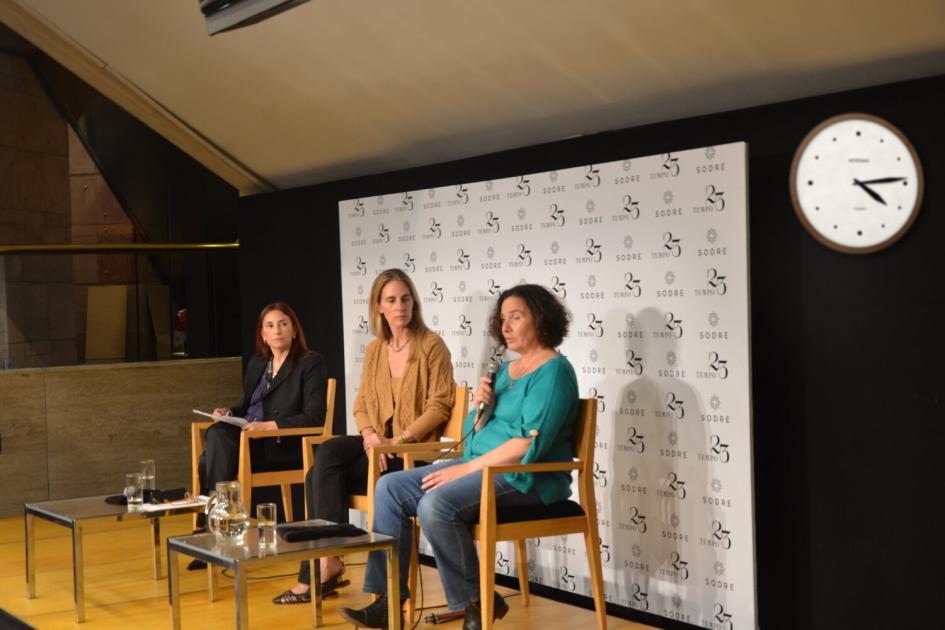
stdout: **4:14**
